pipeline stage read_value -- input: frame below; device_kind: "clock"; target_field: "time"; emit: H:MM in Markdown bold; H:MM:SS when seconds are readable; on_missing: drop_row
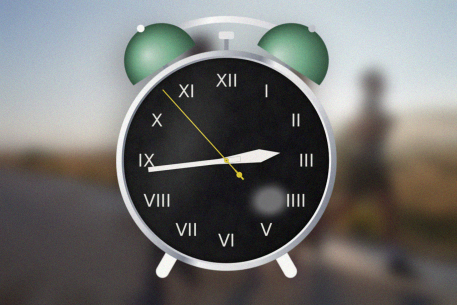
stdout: **2:43:53**
